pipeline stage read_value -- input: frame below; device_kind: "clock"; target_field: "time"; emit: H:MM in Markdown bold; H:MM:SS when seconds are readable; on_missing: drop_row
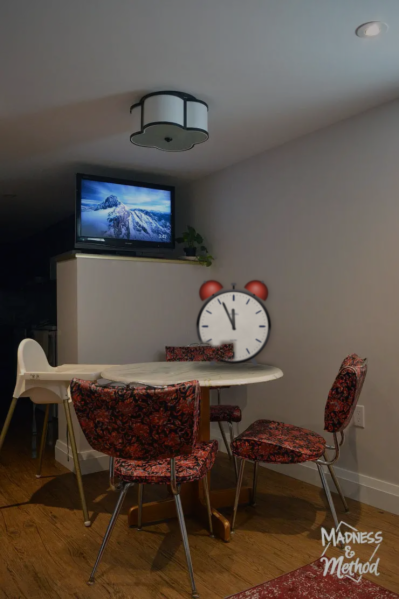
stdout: **11:56**
